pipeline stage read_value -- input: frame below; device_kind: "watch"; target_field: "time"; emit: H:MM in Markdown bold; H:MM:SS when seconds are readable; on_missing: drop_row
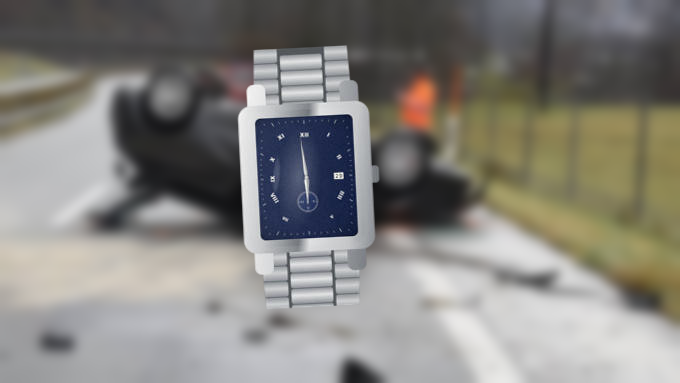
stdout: **5:59**
